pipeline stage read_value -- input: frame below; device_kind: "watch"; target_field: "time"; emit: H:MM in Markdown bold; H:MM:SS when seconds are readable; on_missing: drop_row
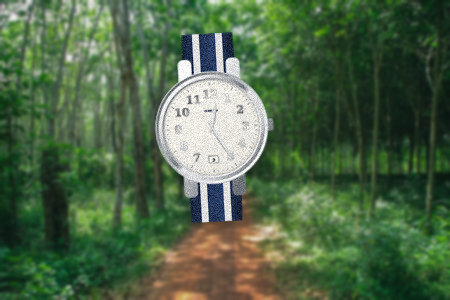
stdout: **12:25**
